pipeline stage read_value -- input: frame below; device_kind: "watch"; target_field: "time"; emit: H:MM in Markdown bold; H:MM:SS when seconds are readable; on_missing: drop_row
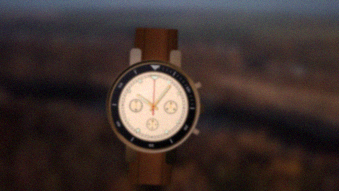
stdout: **10:06**
